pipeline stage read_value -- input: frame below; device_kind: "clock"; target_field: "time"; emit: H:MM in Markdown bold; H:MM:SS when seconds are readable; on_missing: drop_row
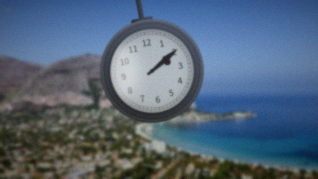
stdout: **2:10**
